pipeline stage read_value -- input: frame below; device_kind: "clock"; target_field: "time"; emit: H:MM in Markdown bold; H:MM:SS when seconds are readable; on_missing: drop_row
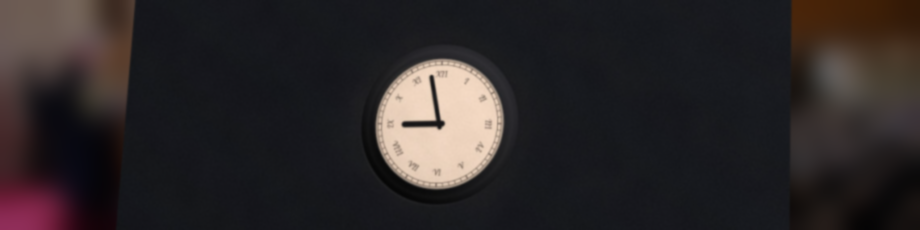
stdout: **8:58**
